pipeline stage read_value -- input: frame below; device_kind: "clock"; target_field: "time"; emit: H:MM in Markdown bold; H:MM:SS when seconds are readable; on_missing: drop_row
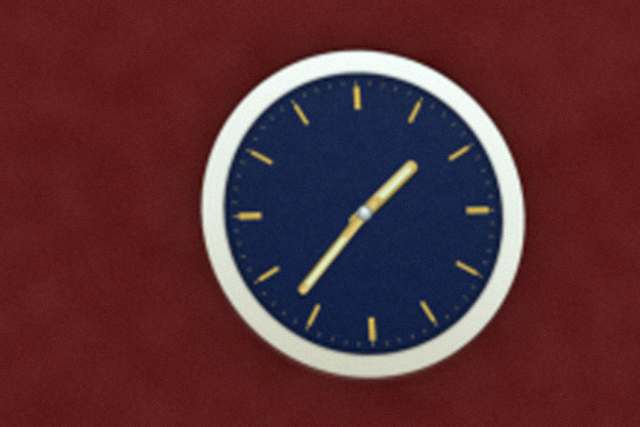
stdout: **1:37**
